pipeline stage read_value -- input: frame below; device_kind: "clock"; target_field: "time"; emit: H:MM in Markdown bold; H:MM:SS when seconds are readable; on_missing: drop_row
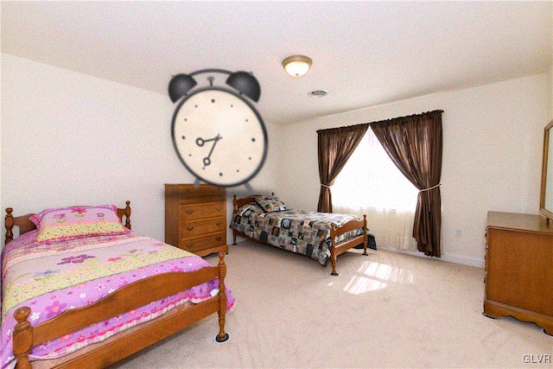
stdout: **8:35**
